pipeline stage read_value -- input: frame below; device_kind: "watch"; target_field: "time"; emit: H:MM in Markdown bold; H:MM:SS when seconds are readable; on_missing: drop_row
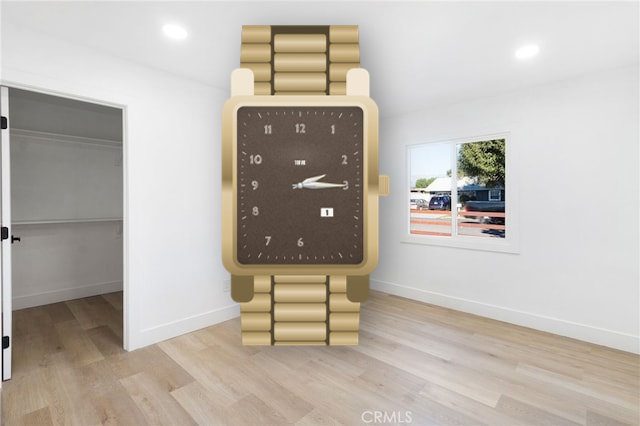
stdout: **2:15**
